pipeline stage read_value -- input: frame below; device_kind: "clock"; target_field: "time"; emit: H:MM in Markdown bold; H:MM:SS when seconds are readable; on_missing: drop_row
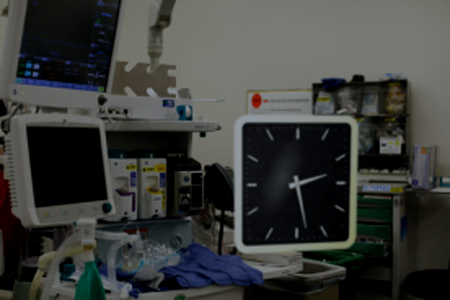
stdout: **2:28**
